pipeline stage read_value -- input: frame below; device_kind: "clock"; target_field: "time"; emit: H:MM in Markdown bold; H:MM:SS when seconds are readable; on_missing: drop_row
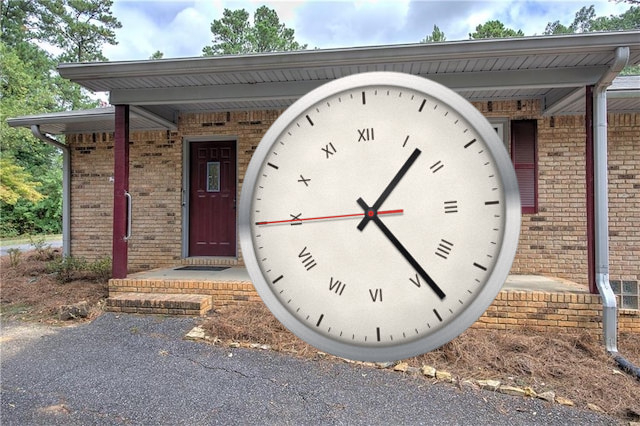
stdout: **1:23:45**
